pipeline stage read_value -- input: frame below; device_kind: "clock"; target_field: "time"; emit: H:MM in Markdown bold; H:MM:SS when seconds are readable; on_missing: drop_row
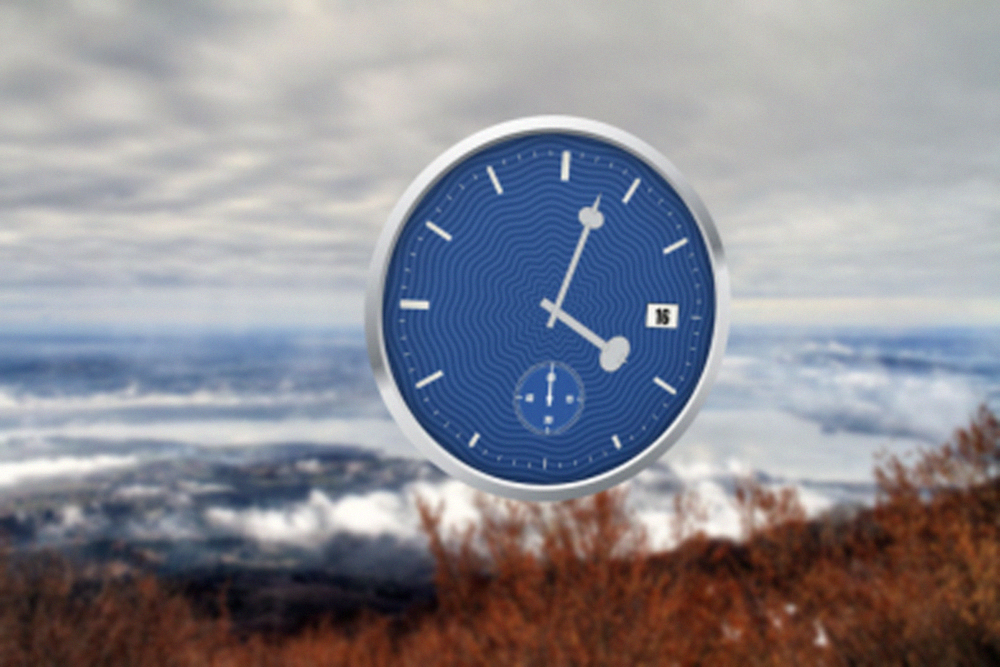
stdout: **4:03**
